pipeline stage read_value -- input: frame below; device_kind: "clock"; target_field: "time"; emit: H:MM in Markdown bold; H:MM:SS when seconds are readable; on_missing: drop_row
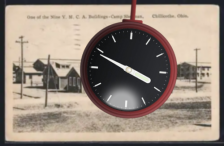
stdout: **3:49**
